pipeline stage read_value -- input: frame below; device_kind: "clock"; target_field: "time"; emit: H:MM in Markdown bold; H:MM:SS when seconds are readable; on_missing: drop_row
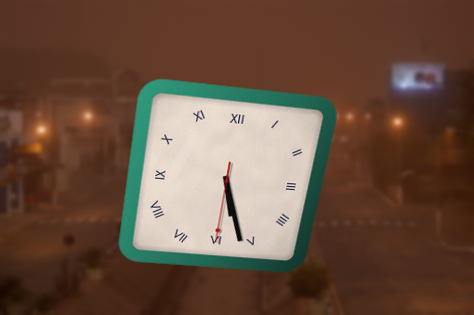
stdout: **5:26:30**
